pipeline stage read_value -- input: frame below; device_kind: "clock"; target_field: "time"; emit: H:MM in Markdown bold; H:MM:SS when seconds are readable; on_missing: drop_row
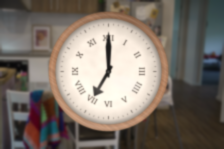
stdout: **7:00**
